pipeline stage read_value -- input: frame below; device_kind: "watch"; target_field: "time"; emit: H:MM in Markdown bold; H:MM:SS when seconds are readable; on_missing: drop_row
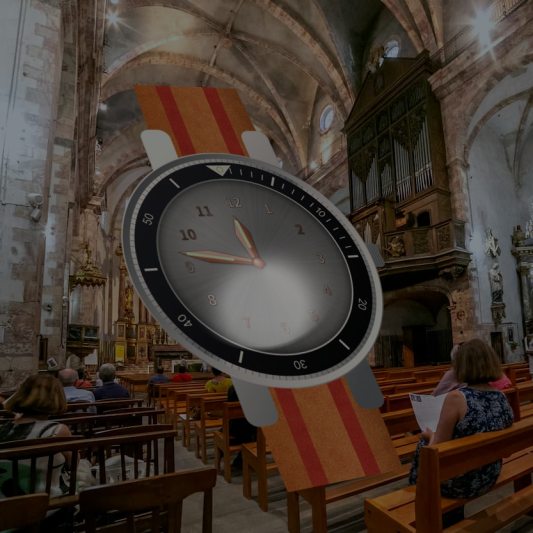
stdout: **11:47**
